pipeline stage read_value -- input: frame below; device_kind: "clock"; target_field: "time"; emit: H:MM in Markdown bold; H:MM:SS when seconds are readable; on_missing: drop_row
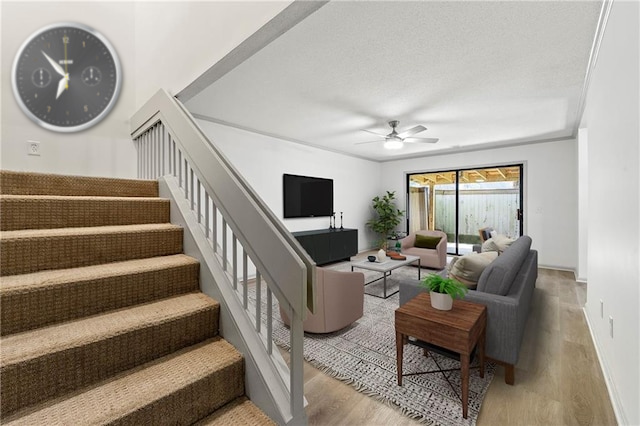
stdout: **6:53**
